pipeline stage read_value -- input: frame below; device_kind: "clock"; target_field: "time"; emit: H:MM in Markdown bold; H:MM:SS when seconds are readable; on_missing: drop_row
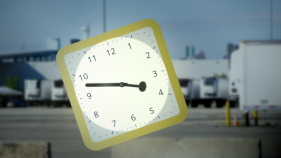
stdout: **3:48**
